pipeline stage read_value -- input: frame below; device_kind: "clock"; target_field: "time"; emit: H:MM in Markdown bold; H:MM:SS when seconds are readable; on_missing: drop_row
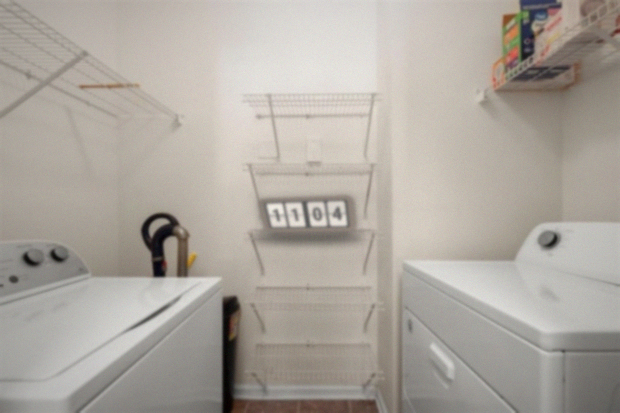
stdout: **11:04**
